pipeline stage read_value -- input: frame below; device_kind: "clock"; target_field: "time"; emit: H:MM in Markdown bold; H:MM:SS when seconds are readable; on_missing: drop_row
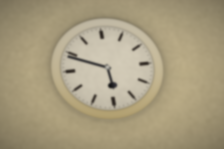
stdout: **5:49**
